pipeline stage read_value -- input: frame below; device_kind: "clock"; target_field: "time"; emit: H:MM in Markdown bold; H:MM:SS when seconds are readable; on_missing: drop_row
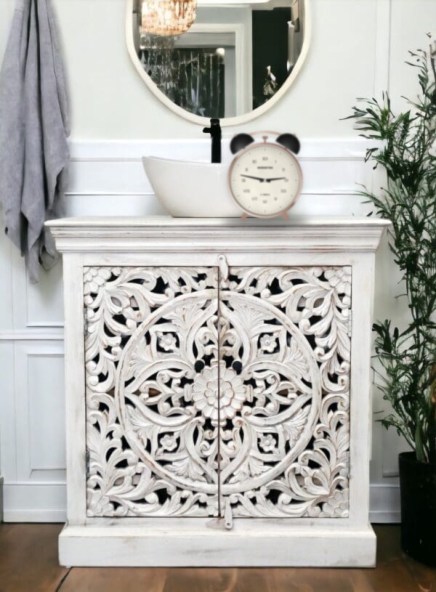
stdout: **2:47**
